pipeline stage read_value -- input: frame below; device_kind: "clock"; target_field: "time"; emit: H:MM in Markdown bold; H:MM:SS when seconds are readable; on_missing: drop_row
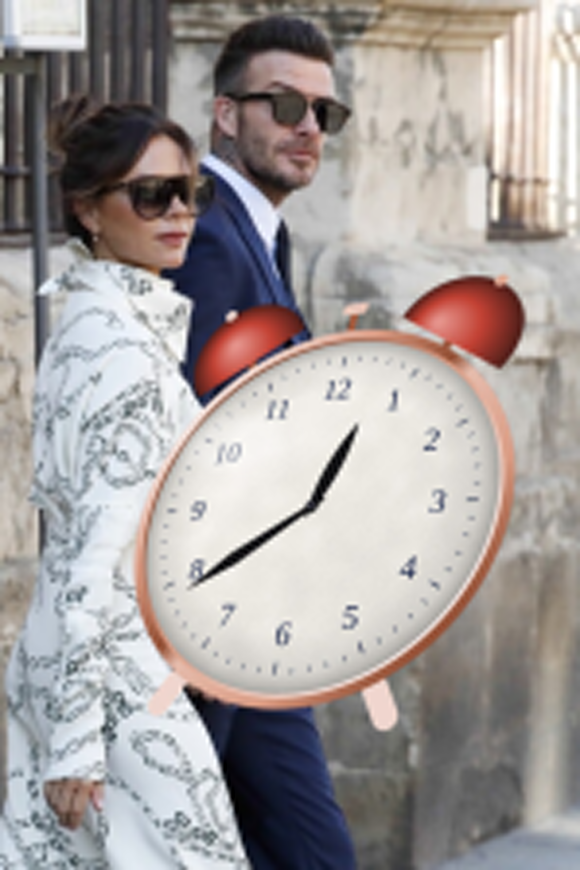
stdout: **12:39**
